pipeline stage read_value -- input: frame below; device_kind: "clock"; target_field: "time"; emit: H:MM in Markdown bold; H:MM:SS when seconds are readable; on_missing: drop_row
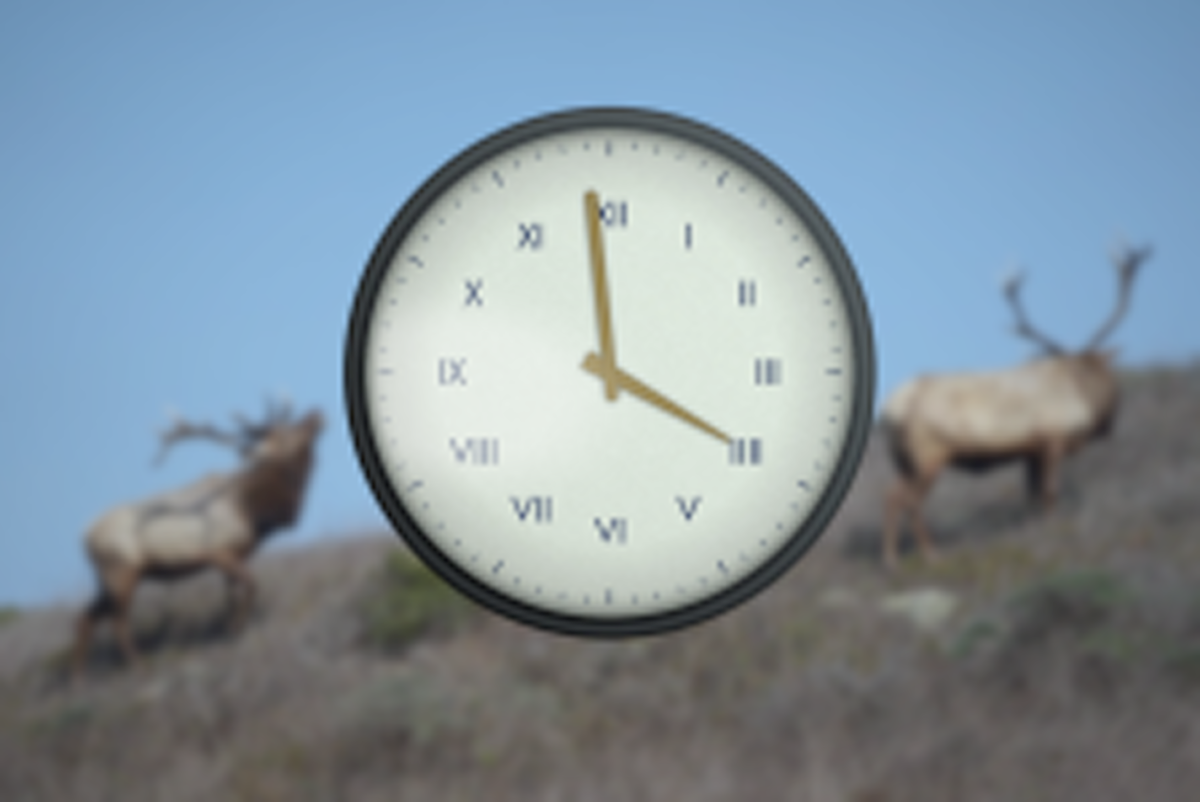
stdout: **3:59**
